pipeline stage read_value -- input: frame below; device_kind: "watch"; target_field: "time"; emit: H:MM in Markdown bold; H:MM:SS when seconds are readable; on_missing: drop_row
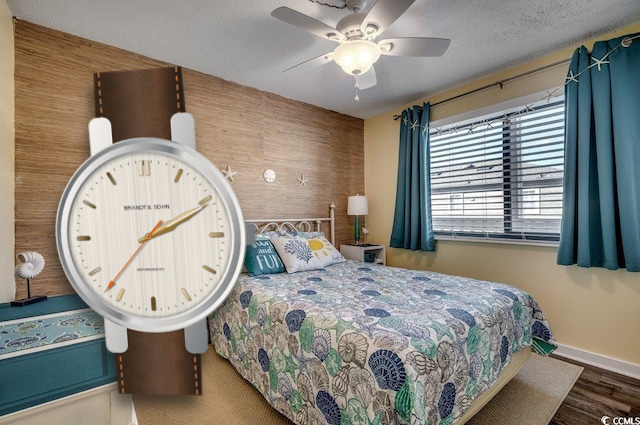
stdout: **2:10:37**
